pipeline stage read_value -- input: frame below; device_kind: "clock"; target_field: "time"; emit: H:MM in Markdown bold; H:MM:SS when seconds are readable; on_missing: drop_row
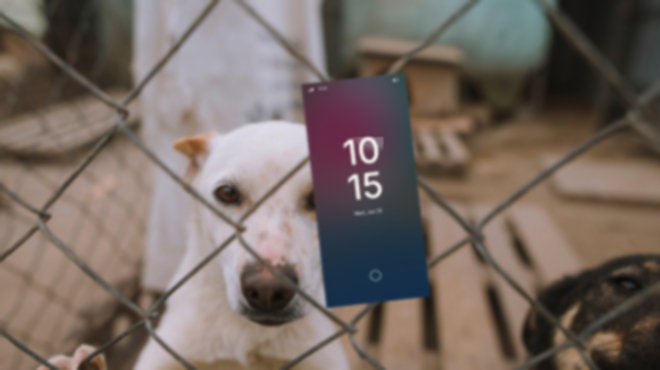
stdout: **10:15**
